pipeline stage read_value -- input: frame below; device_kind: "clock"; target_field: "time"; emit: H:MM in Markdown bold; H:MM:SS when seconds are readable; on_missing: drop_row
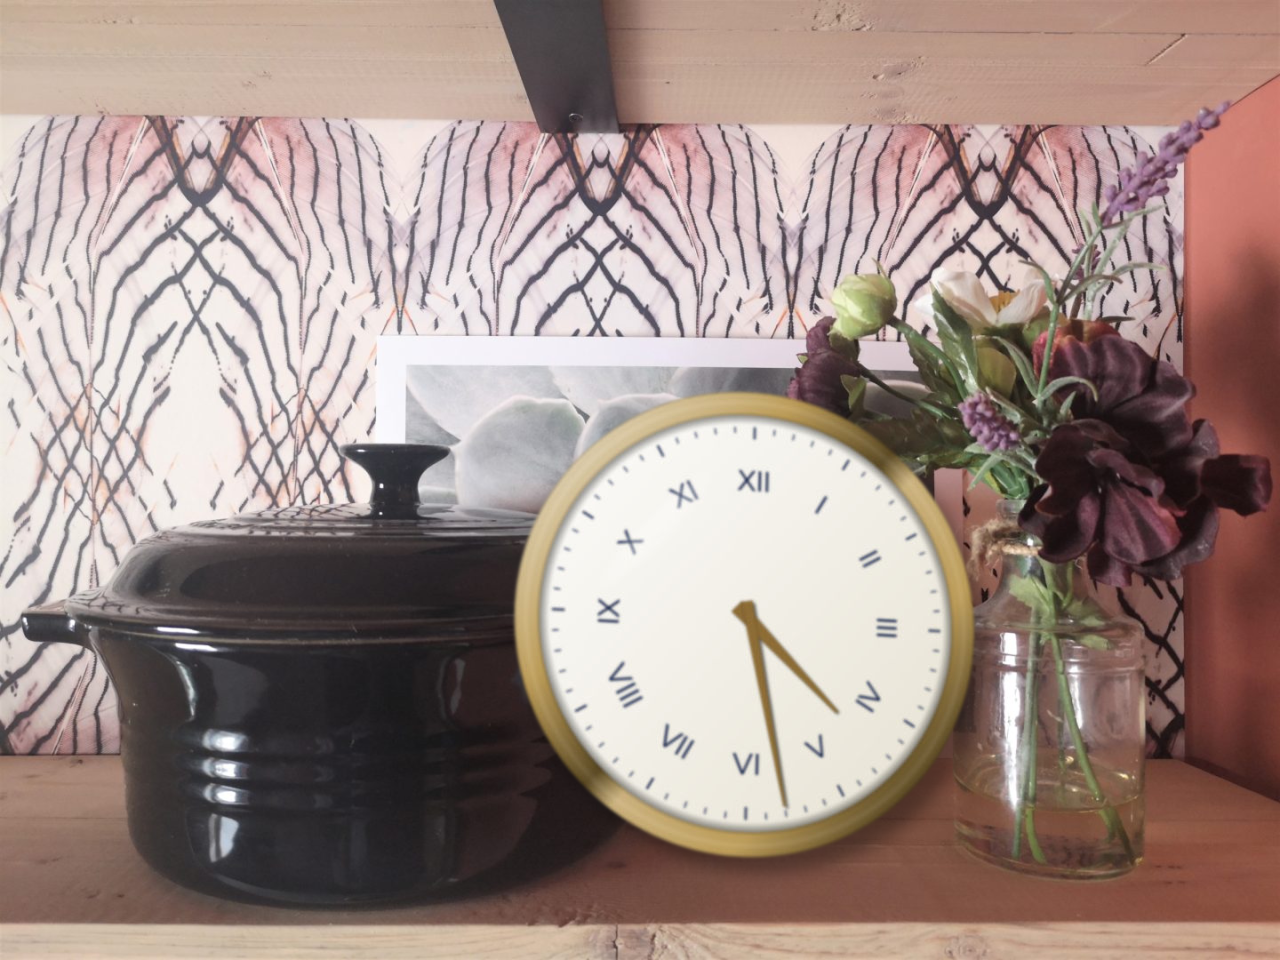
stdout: **4:28**
